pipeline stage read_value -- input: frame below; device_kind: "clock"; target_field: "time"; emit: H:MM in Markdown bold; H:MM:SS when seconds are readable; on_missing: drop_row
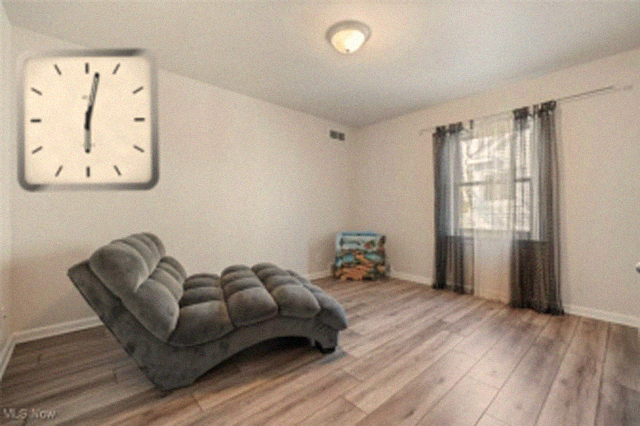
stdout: **6:02**
